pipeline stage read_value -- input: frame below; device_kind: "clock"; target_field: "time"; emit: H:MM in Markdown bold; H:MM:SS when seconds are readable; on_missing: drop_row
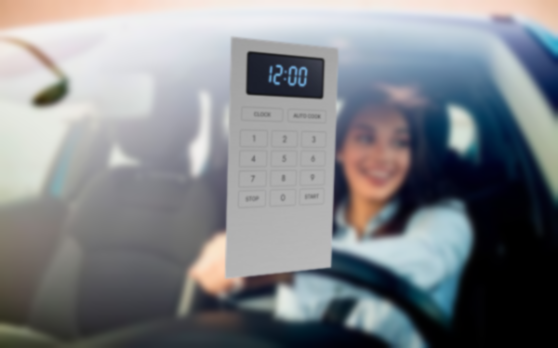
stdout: **12:00**
